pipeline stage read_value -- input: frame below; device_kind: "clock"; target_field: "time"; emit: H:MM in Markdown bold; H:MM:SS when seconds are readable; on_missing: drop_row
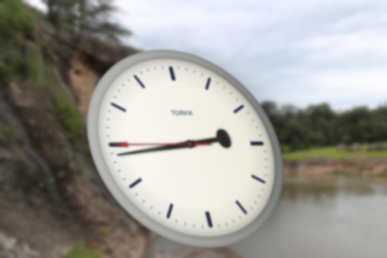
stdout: **2:43:45**
